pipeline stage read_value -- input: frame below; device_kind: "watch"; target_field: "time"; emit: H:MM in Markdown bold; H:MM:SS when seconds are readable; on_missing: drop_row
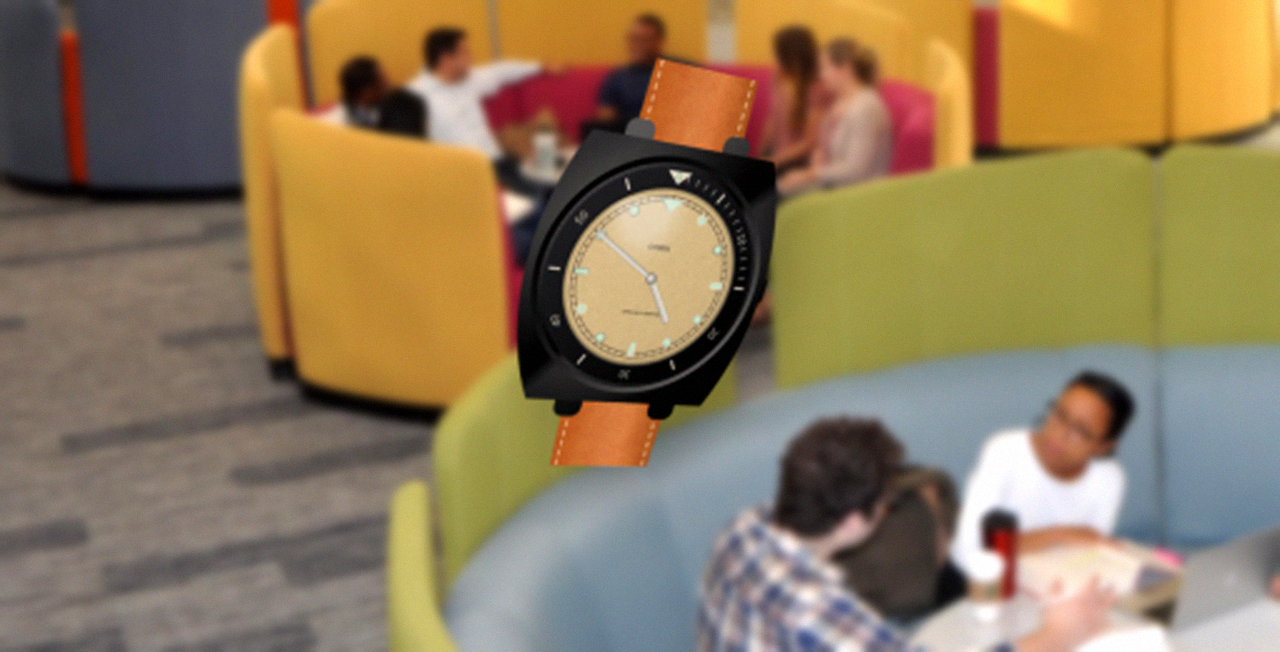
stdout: **4:50**
